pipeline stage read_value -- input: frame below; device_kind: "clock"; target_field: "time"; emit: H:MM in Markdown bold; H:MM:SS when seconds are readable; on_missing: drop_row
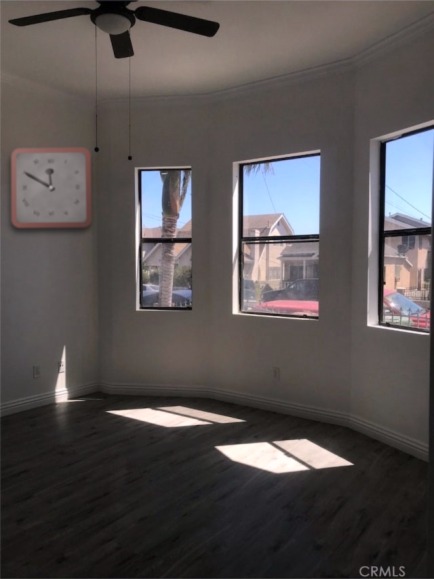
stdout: **11:50**
